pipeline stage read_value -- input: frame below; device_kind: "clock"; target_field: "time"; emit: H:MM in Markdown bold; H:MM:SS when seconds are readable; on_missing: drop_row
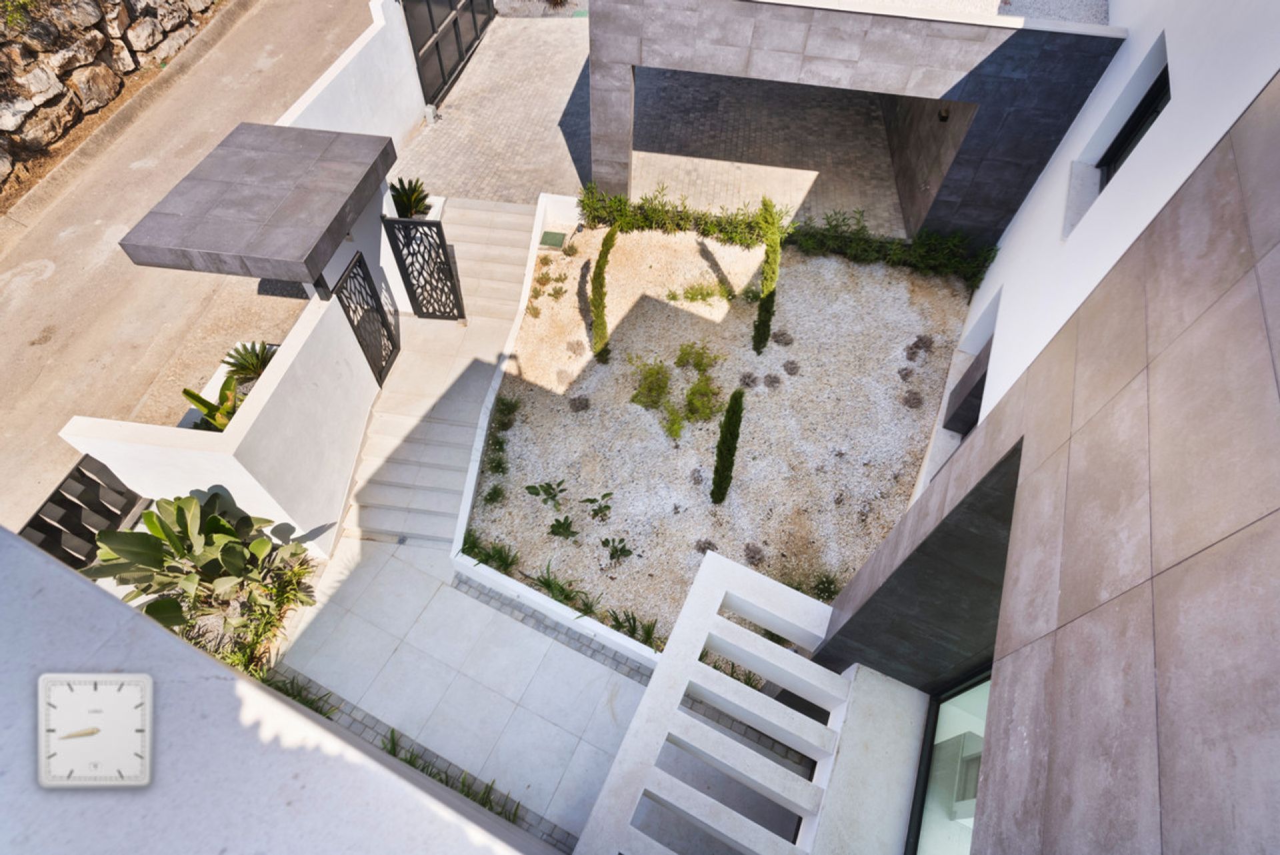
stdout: **8:43**
